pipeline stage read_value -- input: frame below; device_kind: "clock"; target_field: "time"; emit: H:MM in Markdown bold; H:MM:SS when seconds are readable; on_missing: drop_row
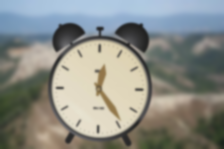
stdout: **12:24**
